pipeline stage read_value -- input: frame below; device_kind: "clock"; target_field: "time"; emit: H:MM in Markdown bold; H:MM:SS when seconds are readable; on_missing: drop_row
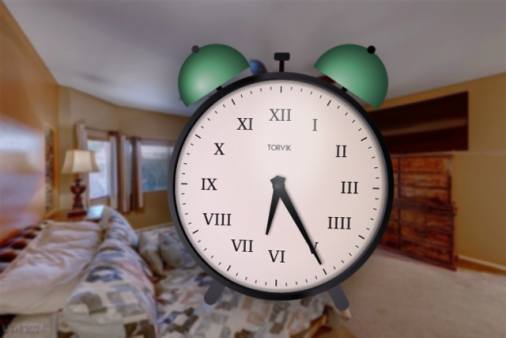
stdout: **6:25**
